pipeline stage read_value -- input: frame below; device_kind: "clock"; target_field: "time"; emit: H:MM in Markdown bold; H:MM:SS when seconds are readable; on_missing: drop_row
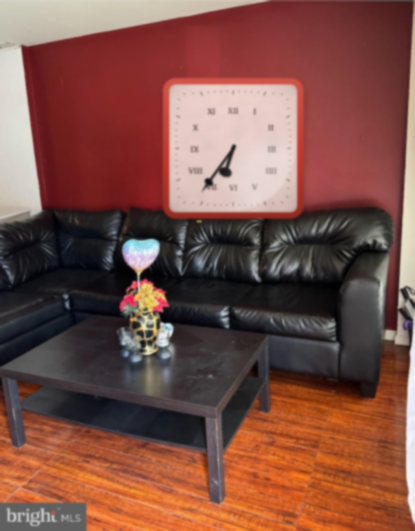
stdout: **6:36**
